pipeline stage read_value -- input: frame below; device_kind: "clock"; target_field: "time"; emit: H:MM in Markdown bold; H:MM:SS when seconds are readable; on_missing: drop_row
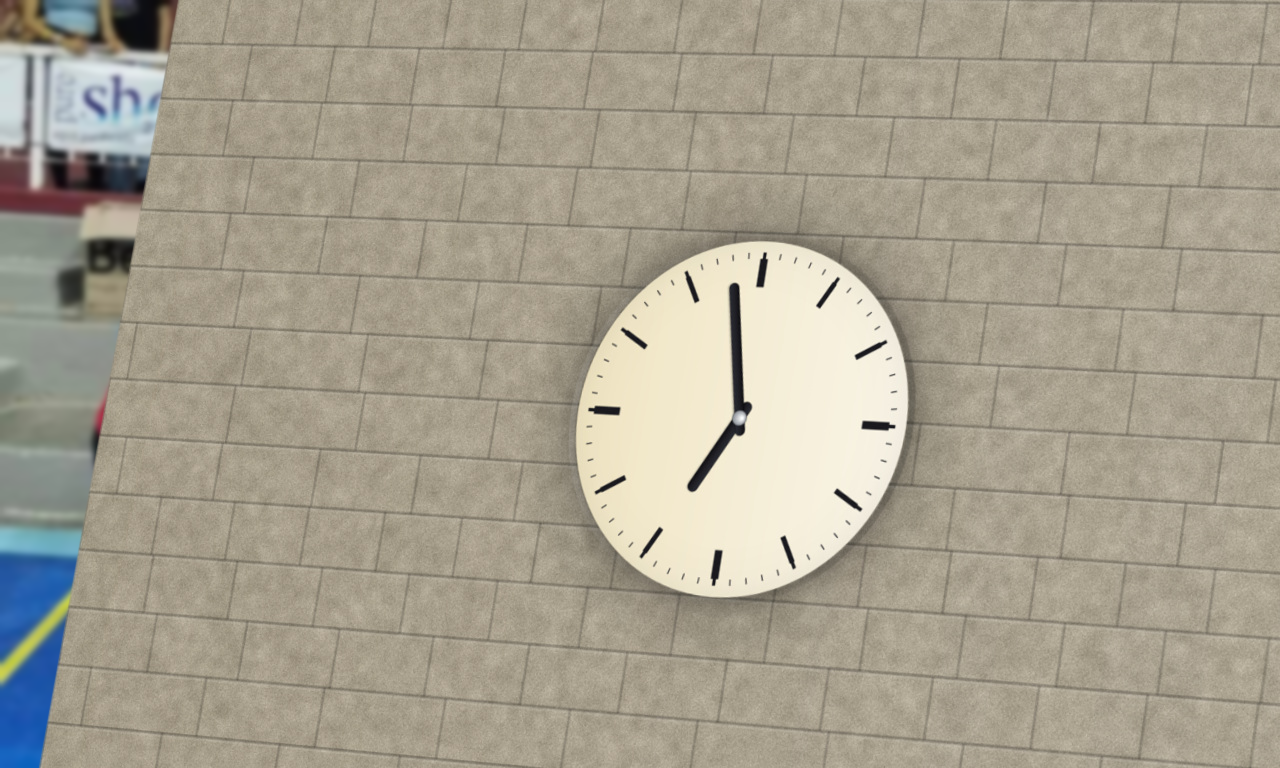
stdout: **6:58**
